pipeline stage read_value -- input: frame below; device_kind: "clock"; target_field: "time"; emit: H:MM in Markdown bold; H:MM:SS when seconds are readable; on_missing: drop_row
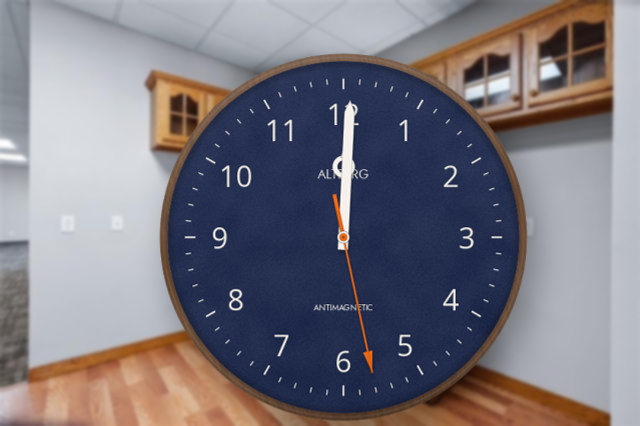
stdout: **12:00:28**
